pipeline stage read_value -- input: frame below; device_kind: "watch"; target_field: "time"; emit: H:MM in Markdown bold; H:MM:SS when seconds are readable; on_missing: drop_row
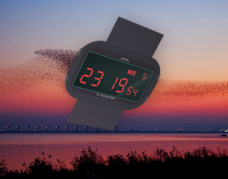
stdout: **23:19:54**
